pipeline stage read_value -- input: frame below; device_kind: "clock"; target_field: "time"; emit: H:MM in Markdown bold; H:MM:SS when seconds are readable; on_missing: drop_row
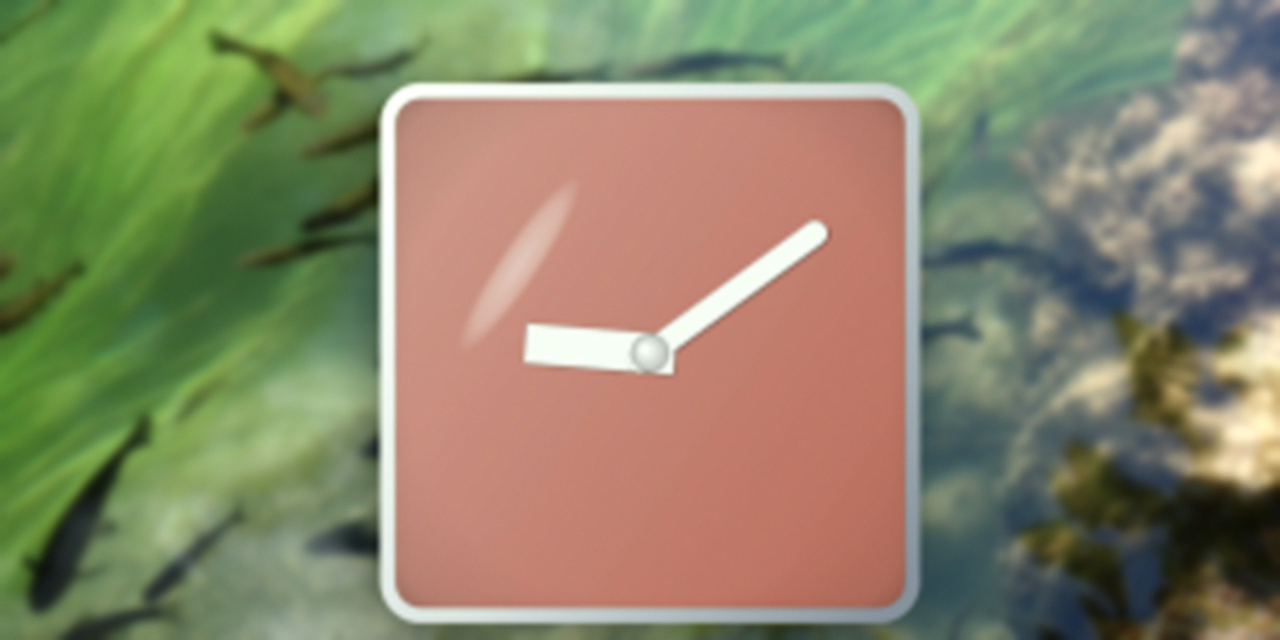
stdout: **9:09**
